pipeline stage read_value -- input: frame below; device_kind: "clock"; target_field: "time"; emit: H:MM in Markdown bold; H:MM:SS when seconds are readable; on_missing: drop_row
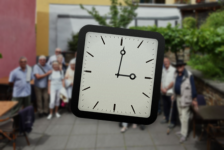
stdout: **3:01**
